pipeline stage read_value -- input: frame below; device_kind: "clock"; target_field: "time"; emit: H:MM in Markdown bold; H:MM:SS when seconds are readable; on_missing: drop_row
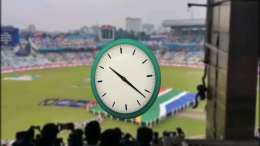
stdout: **10:22**
